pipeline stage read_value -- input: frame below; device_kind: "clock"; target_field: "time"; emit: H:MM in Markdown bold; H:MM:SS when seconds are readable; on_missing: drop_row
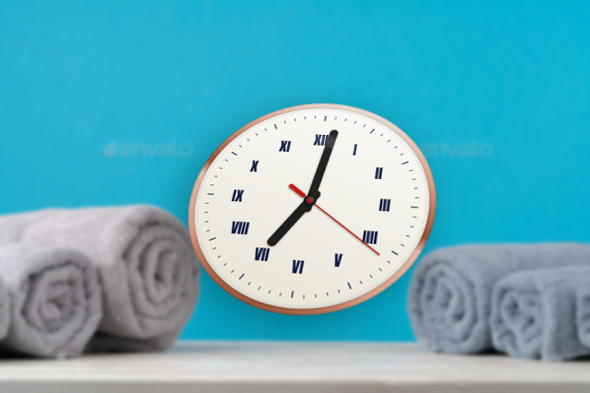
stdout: **7:01:21**
